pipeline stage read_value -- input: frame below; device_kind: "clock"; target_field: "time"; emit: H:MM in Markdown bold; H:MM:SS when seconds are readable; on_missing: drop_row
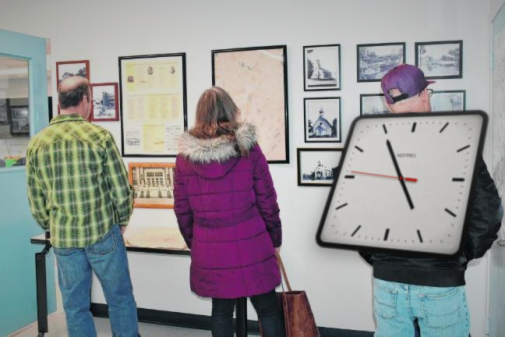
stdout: **4:54:46**
